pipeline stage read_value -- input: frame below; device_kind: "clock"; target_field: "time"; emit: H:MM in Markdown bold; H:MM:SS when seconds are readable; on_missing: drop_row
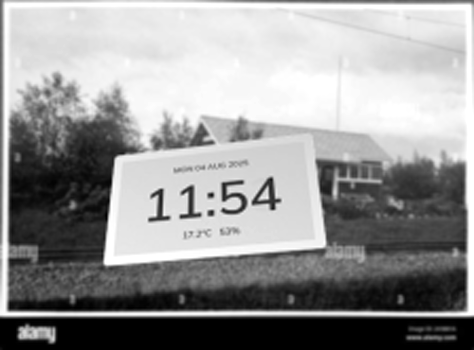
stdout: **11:54**
